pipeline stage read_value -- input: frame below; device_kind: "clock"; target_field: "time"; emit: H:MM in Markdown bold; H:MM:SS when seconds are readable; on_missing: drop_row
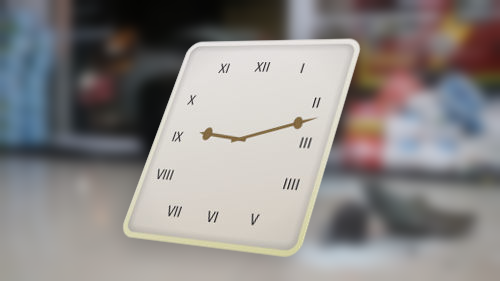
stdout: **9:12**
